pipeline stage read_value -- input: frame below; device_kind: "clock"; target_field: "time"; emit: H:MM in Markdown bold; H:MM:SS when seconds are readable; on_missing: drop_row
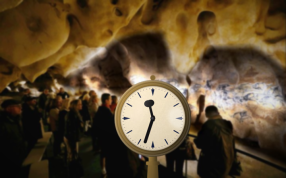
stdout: **11:33**
